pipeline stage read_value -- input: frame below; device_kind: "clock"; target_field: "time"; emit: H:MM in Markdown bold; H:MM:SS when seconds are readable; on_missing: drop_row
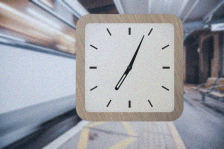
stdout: **7:04**
